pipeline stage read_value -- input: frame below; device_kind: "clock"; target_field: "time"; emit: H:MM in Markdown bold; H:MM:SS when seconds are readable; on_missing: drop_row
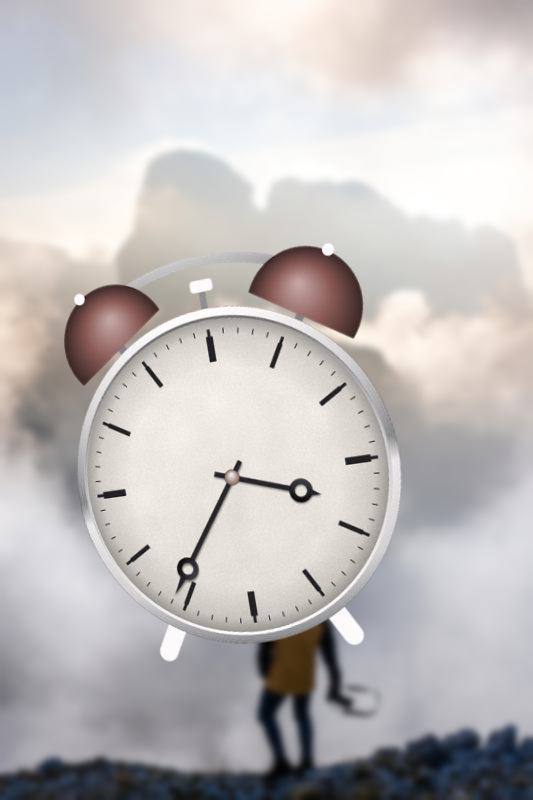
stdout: **3:36**
